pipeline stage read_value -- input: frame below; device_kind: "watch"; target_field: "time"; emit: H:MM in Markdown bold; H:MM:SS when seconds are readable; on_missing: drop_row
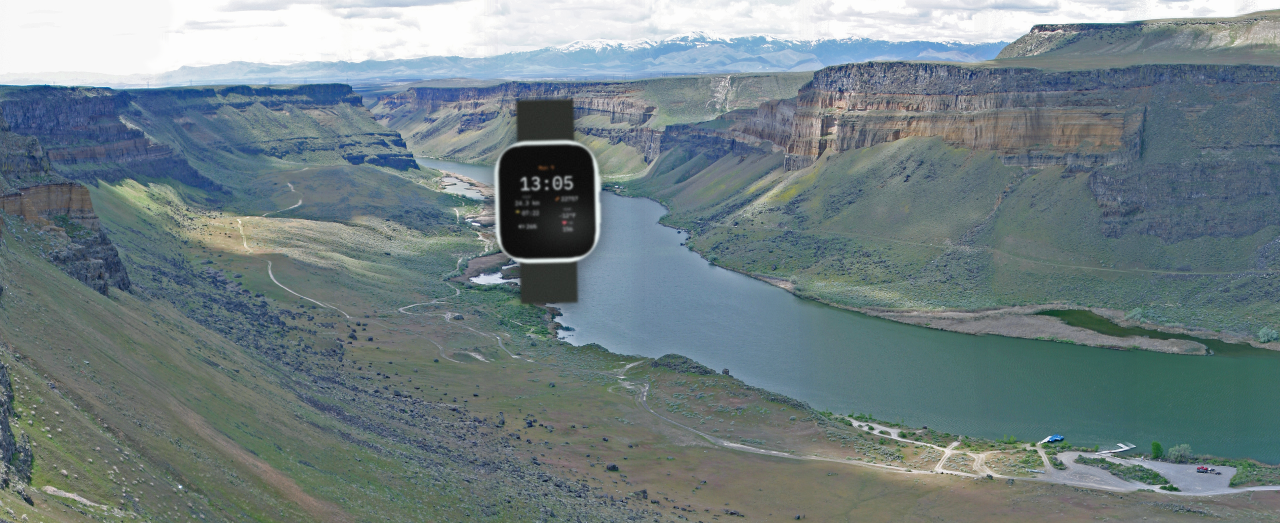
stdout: **13:05**
